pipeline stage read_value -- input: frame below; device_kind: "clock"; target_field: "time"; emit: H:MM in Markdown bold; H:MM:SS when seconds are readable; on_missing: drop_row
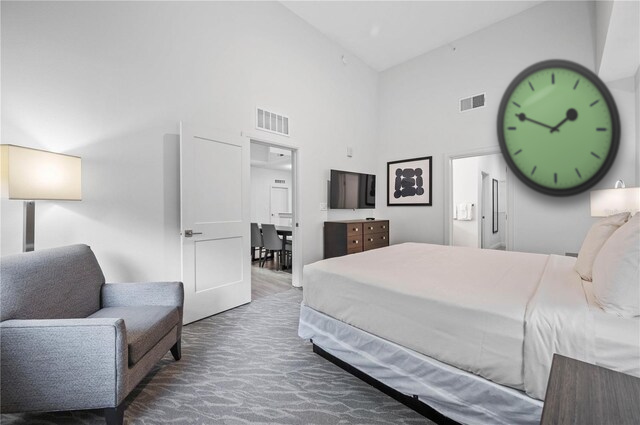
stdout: **1:48**
